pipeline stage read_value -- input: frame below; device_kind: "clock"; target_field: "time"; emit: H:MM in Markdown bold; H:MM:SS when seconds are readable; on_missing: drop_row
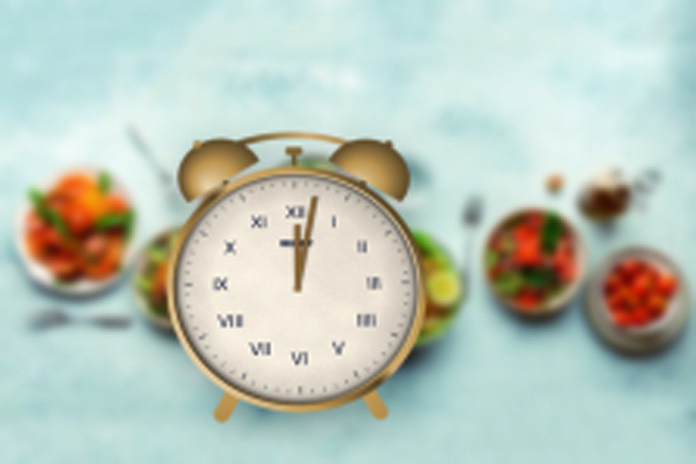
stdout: **12:02**
